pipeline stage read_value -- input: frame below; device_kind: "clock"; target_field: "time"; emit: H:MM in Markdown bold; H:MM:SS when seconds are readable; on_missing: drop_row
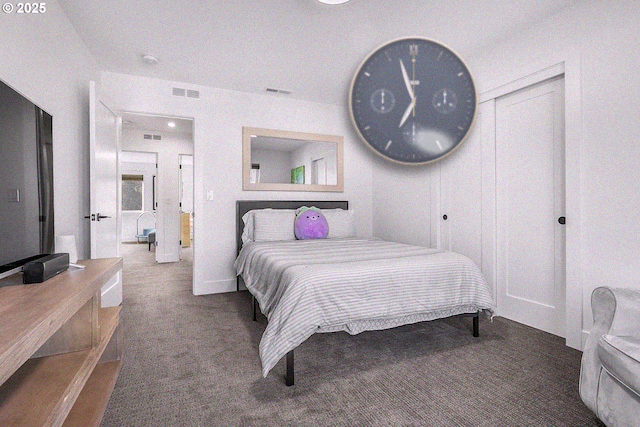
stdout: **6:57**
